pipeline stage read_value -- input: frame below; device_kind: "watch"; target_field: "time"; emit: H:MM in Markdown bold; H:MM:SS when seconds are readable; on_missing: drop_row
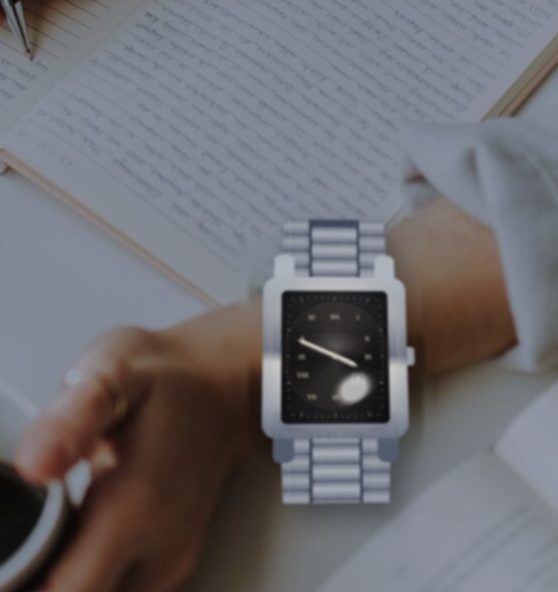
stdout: **3:49**
